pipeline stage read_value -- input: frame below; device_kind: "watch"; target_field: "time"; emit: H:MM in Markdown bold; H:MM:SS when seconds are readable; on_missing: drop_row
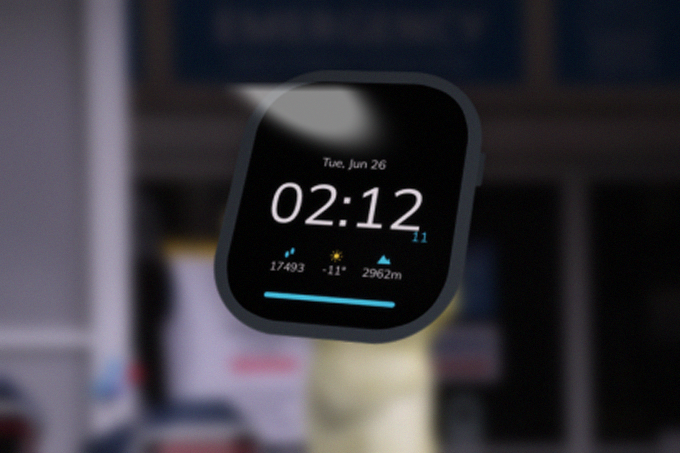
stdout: **2:12:11**
